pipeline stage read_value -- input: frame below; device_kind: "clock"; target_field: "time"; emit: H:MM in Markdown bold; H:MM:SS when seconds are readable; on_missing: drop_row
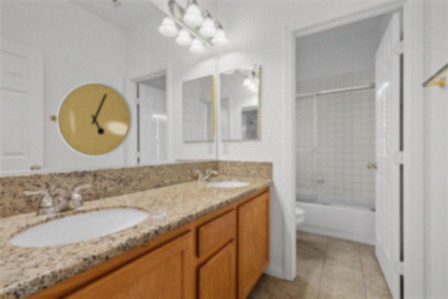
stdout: **5:04**
